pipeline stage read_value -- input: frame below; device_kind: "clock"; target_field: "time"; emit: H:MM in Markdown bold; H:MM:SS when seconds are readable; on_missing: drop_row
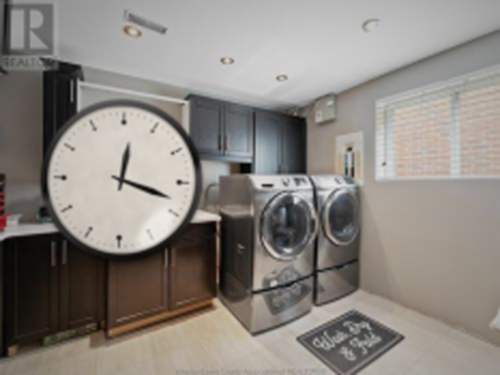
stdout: **12:18**
